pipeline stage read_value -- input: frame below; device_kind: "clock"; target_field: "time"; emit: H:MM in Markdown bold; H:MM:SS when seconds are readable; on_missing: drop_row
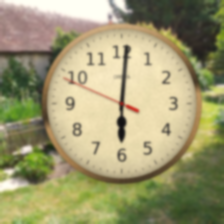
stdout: **6:00:49**
